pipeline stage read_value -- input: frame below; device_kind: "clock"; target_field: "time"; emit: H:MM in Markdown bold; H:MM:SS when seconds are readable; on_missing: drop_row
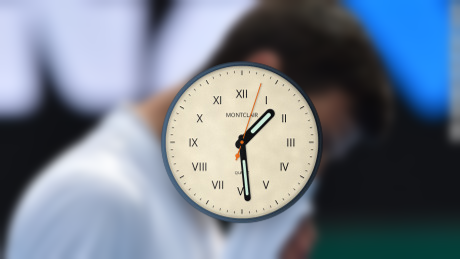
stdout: **1:29:03**
